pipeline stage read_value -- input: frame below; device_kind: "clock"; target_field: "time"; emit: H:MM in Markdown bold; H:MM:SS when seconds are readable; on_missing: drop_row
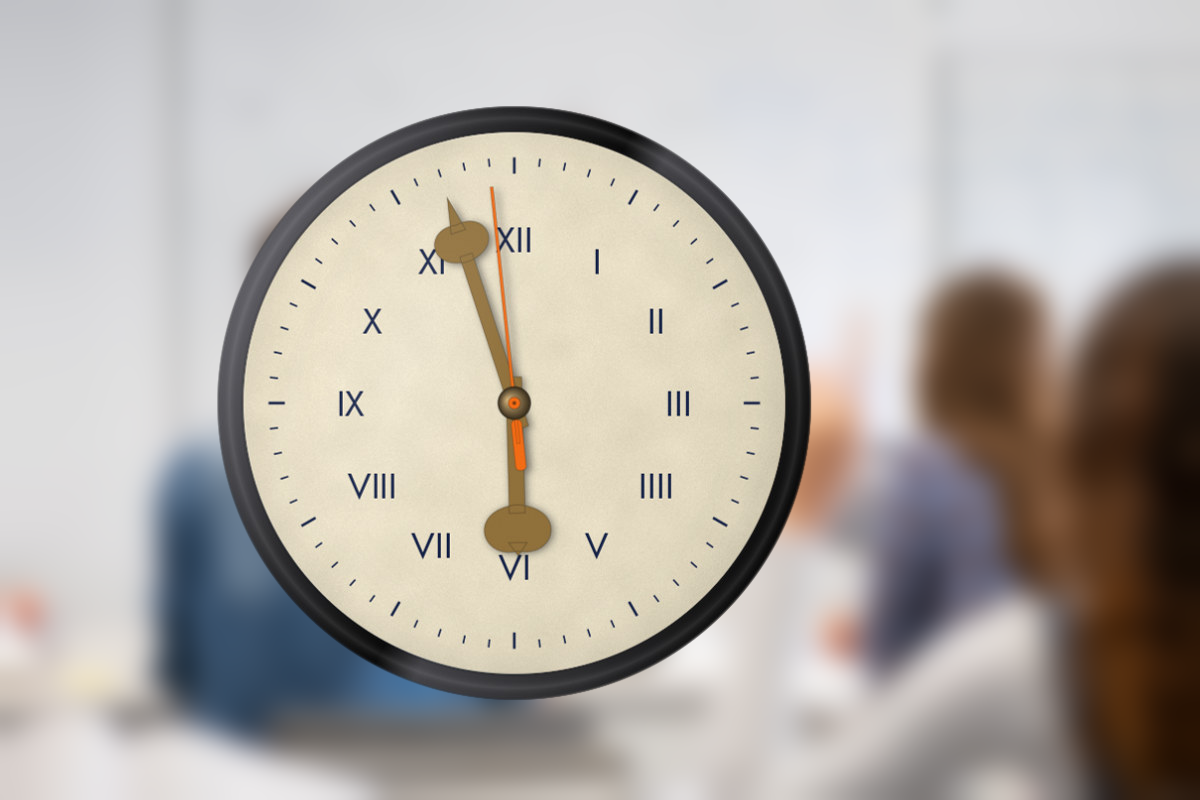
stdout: **5:56:59**
